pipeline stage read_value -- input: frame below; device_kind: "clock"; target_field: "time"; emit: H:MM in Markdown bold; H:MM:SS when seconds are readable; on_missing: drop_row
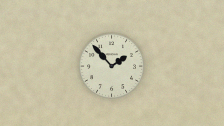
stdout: **1:53**
